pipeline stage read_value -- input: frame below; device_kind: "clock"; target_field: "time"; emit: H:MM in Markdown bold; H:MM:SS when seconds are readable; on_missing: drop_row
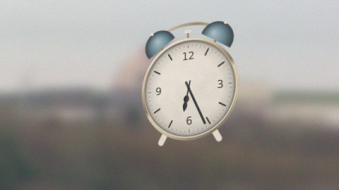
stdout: **6:26**
